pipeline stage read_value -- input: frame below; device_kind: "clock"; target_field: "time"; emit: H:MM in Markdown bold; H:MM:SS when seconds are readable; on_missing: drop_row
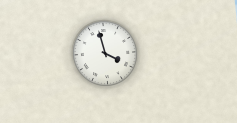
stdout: **3:58**
